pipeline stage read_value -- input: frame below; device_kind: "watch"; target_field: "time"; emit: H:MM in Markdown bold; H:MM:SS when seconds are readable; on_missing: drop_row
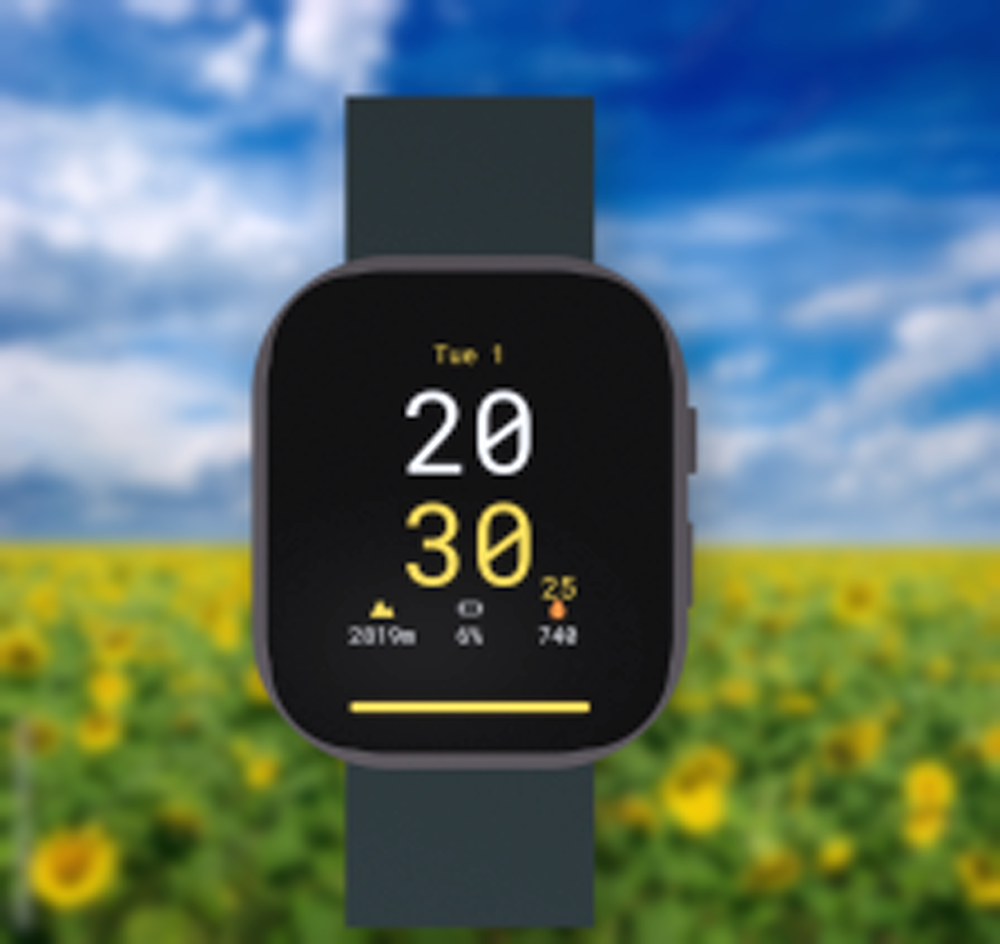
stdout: **20:30**
